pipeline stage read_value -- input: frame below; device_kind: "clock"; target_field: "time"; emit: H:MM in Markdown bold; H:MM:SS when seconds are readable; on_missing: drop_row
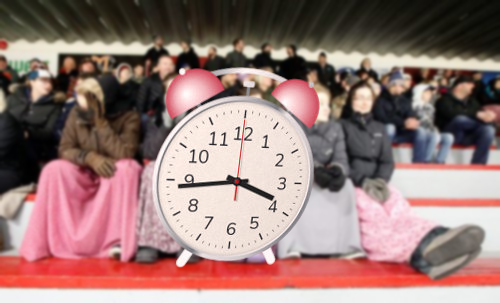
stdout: **3:44:00**
